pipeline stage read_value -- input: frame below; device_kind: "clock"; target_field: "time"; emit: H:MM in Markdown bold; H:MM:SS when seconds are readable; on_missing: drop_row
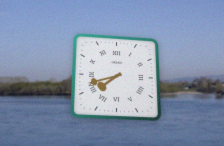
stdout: **7:42**
